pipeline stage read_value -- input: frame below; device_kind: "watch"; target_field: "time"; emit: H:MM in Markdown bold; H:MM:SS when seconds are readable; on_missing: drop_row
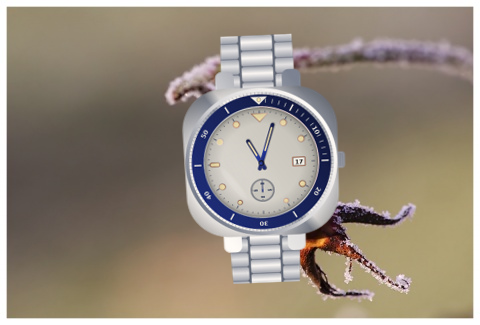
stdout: **11:03**
